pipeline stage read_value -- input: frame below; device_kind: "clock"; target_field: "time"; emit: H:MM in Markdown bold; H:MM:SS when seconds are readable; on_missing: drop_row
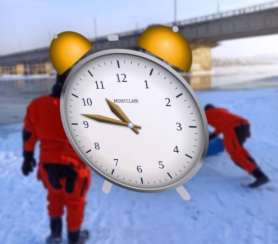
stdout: **10:47**
